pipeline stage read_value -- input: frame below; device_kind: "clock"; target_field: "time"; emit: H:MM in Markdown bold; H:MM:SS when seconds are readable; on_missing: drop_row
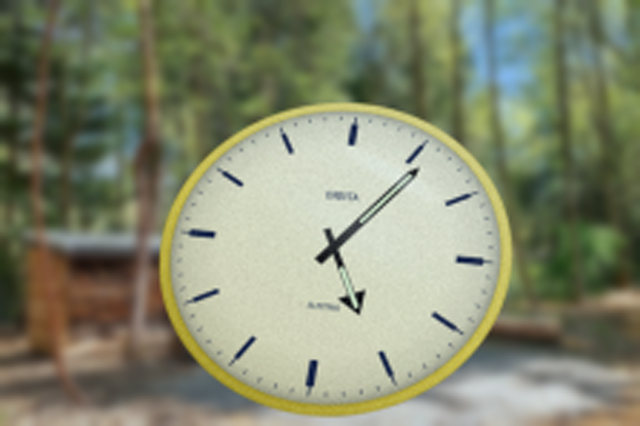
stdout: **5:06**
